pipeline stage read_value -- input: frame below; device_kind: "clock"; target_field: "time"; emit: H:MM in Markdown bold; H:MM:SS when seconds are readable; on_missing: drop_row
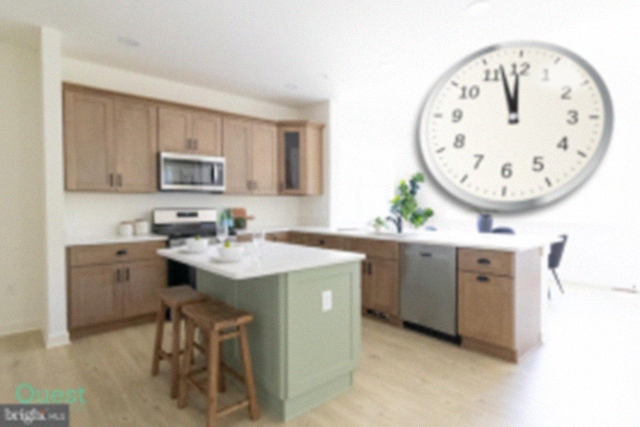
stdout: **11:57**
